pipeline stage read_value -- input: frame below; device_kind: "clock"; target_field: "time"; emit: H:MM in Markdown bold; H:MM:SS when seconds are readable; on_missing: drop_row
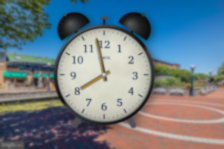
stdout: **7:58**
